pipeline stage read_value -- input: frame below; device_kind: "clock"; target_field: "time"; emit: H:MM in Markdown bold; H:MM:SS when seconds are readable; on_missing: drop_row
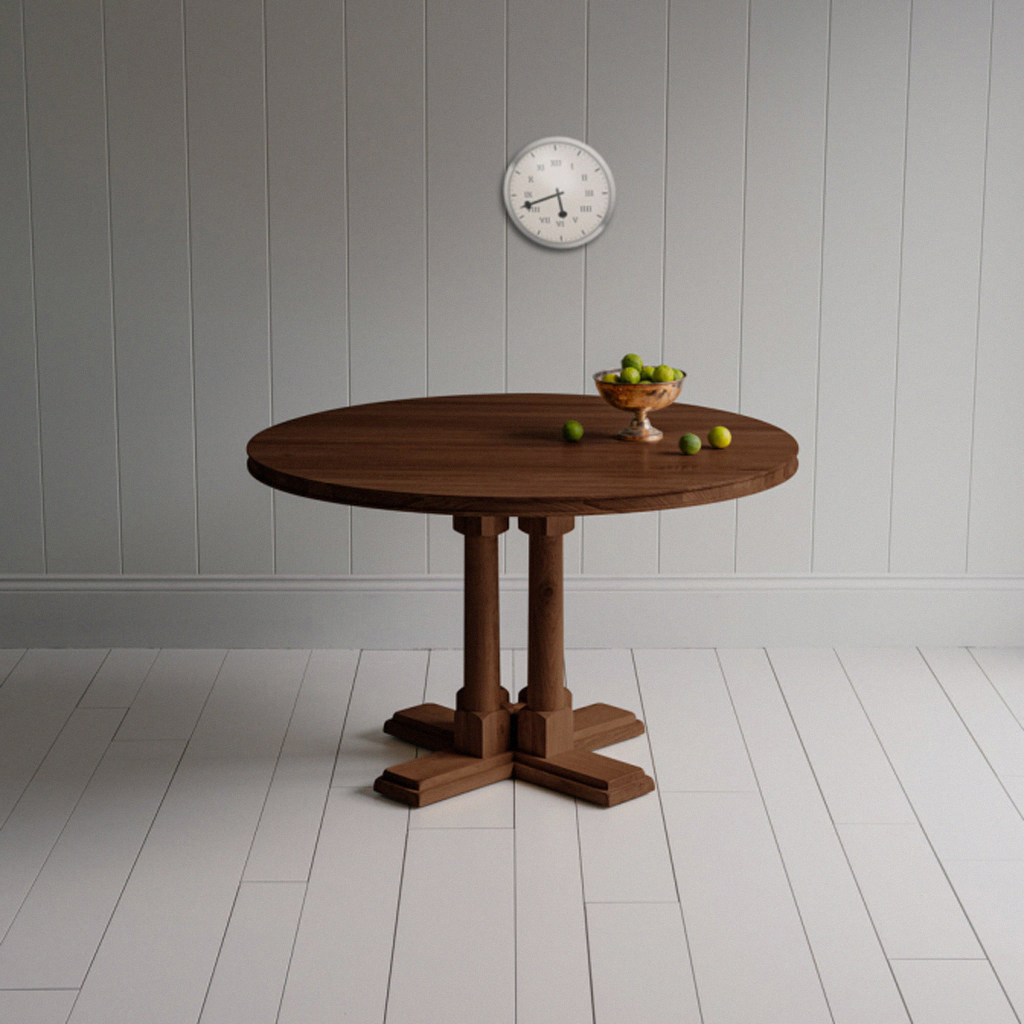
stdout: **5:42**
